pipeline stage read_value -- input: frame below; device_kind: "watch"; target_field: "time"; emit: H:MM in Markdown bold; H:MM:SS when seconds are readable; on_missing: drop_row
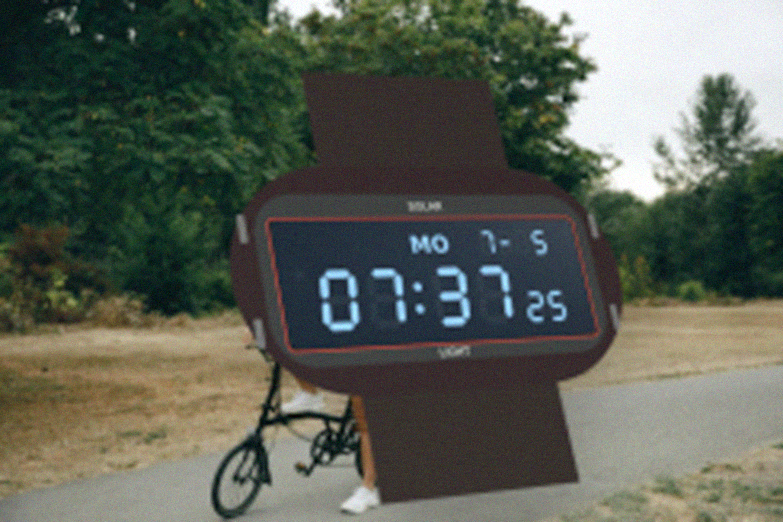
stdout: **7:37:25**
